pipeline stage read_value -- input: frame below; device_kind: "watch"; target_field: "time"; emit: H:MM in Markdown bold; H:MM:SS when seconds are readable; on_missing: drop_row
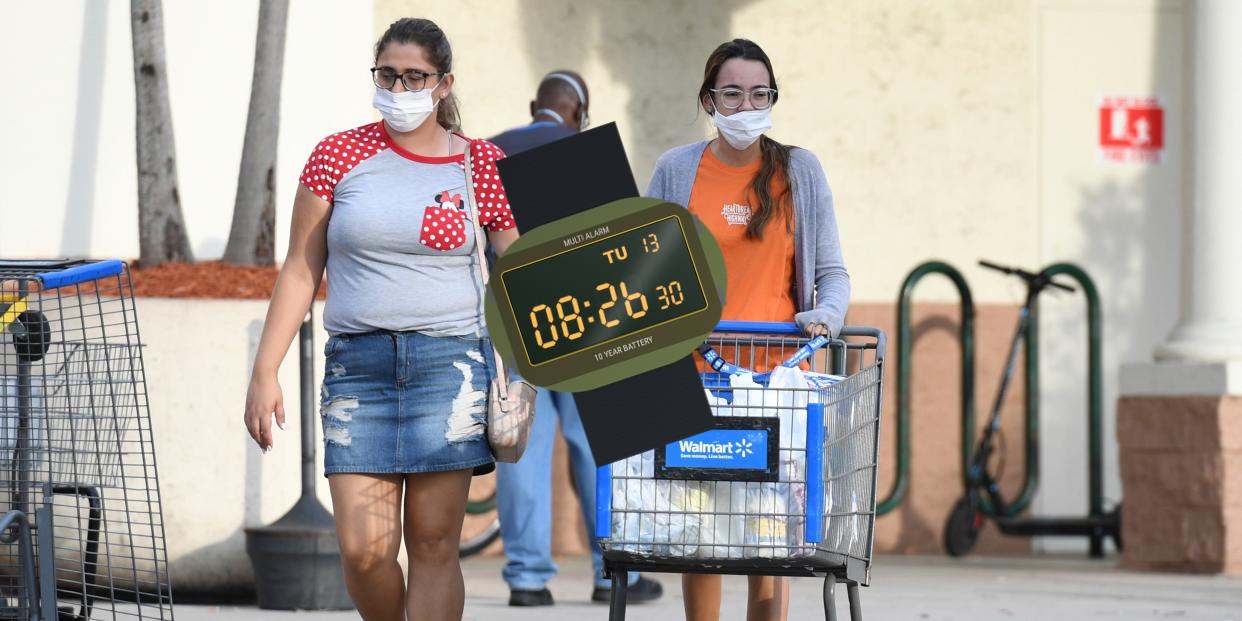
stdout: **8:26:30**
